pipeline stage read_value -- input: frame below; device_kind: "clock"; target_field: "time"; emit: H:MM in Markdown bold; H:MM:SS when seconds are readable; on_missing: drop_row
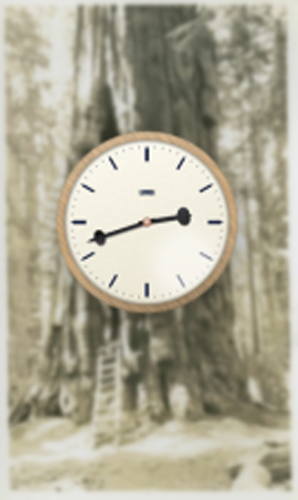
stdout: **2:42**
